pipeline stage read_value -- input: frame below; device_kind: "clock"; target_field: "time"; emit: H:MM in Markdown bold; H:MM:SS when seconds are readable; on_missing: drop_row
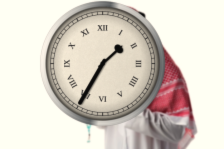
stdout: **1:35**
